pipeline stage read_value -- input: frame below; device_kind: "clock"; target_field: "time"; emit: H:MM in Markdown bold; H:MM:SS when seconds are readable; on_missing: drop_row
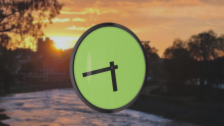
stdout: **5:43**
